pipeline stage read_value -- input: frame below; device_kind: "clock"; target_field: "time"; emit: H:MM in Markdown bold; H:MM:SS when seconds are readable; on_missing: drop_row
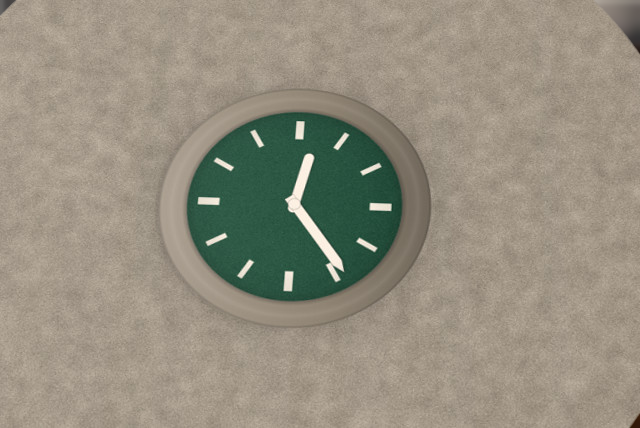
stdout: **12:24**
